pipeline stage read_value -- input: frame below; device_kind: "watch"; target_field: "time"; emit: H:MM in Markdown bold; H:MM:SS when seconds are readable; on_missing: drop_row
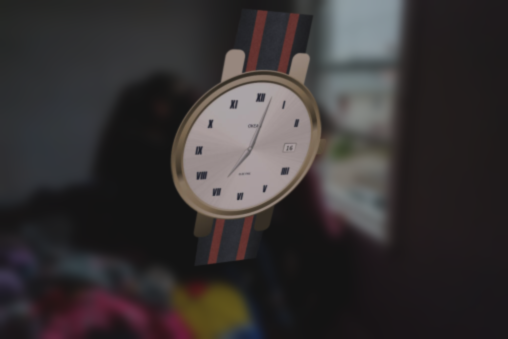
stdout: **7:02**
